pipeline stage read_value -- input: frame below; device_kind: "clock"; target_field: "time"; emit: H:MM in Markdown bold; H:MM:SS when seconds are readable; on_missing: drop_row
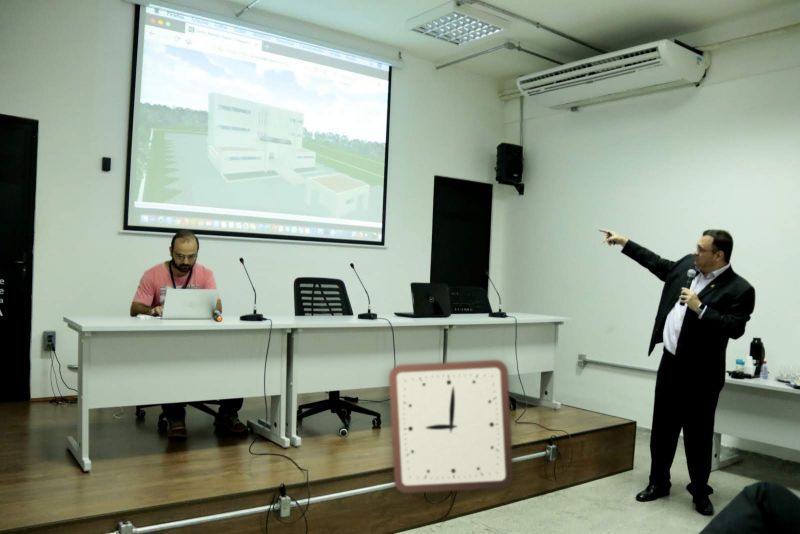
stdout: **9:01**
